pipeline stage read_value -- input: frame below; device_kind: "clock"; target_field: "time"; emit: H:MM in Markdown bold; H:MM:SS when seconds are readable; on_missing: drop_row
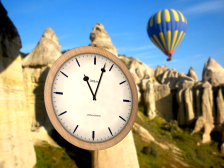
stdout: **11:03**
